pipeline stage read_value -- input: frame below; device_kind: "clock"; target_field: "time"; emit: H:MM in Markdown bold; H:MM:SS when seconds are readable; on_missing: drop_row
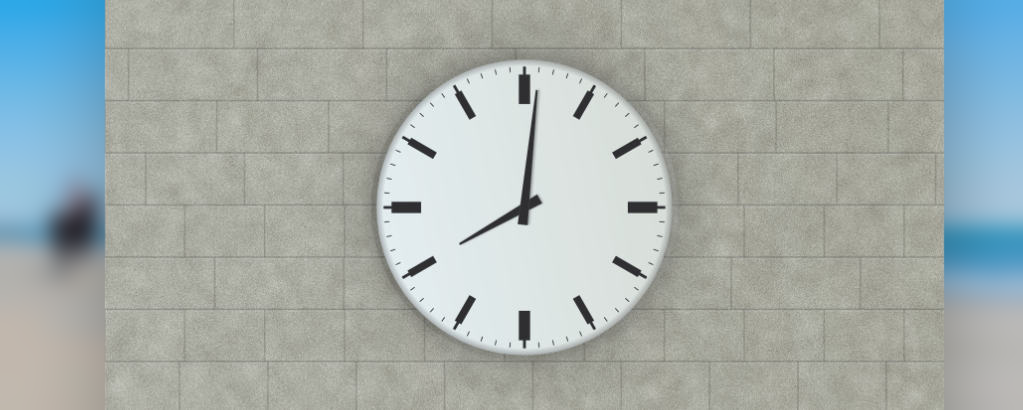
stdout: **8:01**
